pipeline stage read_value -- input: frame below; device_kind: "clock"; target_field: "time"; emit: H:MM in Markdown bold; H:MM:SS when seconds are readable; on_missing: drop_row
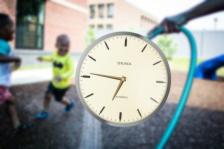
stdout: **6:46**
